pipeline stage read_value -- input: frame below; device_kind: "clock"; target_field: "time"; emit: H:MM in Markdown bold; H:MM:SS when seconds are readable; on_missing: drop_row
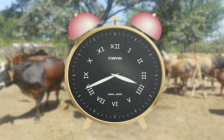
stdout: **3:41**
